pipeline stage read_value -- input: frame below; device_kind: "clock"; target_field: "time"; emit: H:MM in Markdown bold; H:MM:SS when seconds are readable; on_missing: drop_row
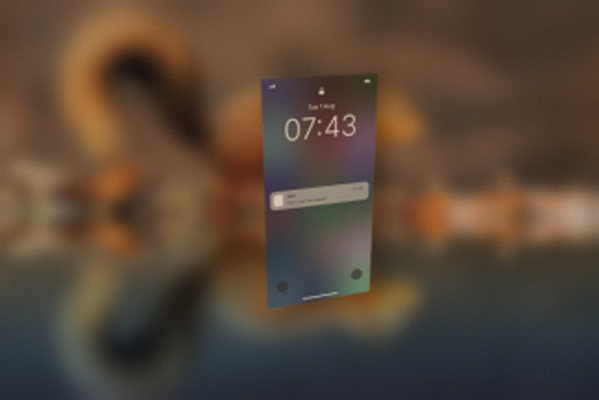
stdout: **7:43**
